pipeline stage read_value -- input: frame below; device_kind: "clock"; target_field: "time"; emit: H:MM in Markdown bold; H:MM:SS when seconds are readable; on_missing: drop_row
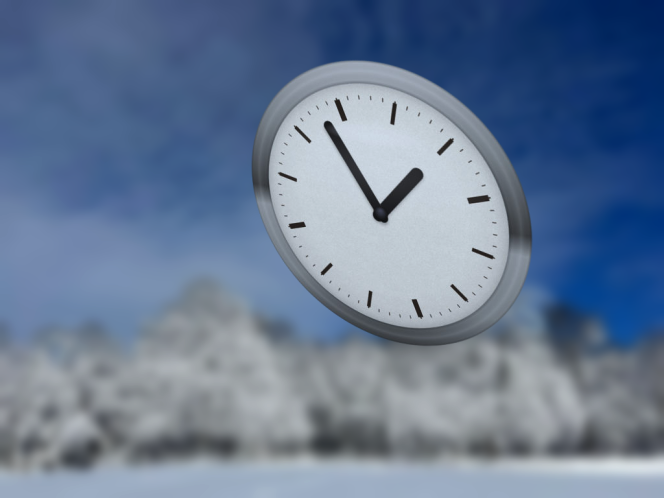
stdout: **1:58**
